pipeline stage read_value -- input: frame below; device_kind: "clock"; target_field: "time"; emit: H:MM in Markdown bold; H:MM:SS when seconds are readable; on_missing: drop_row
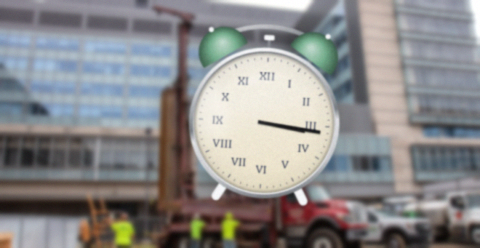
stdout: **3:16**
